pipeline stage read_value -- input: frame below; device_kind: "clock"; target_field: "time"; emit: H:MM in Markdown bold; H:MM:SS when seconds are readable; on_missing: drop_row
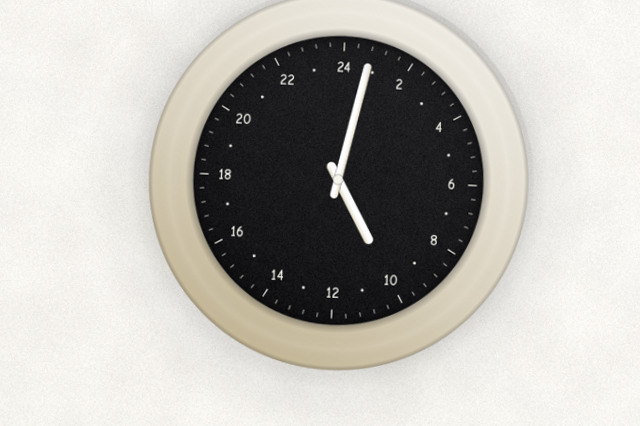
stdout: **10:02**
